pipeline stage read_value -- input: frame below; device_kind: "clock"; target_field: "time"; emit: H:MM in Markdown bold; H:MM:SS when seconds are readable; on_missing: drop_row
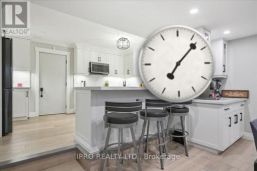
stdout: **7:07**
